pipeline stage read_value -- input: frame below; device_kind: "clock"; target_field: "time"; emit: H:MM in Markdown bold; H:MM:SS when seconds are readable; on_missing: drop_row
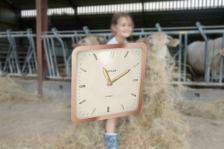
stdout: **11:10**
